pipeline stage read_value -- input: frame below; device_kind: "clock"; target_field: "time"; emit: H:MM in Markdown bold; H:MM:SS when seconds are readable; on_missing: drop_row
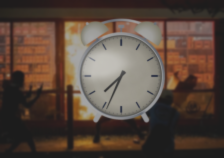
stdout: **7:34**
